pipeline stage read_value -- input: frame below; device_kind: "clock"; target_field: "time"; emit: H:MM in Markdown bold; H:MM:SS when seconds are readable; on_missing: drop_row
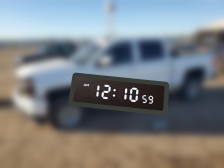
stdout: **12:10:59**
